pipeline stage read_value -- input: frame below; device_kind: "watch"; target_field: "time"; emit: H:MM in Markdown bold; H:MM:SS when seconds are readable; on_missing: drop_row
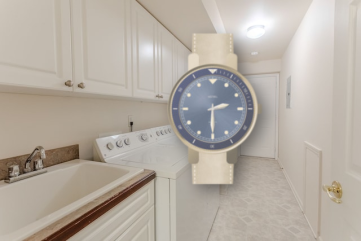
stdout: **2:30**
